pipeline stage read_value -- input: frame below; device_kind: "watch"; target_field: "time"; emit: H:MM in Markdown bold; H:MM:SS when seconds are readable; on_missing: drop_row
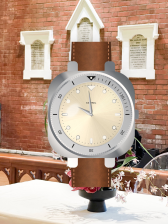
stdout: **9:59**
